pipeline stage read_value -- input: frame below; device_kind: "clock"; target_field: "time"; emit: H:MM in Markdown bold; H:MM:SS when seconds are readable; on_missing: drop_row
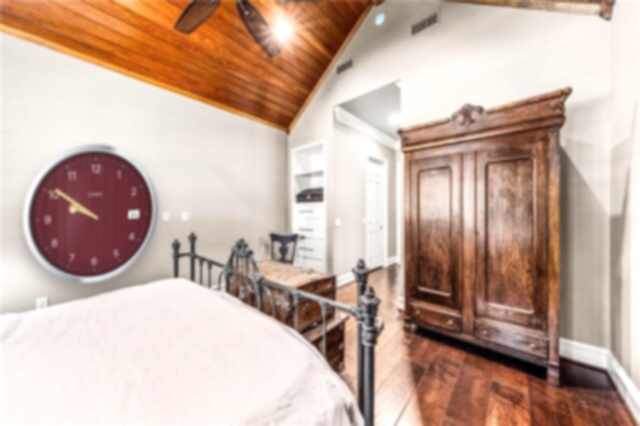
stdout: **9:51**
